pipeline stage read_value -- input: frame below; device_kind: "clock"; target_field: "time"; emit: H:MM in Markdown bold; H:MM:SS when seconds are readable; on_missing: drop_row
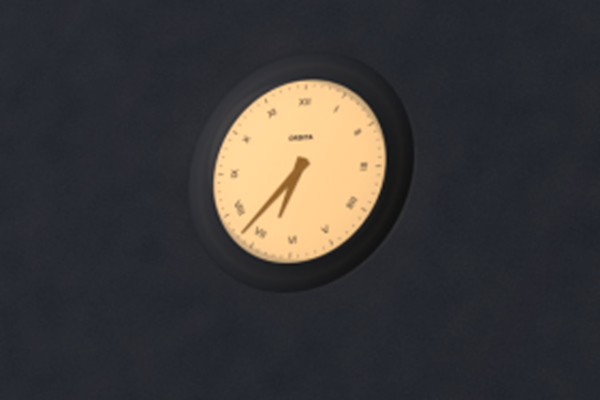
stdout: **6:37**
